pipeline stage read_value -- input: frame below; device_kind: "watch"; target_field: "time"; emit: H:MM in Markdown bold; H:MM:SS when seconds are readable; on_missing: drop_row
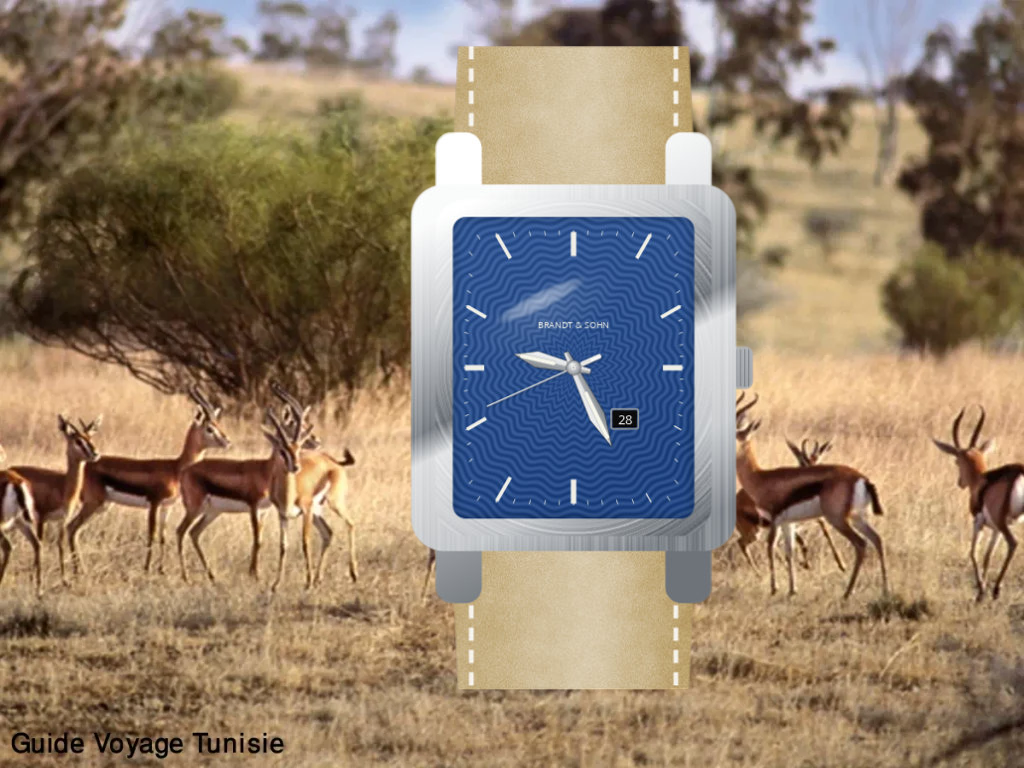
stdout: **9:25:41**
